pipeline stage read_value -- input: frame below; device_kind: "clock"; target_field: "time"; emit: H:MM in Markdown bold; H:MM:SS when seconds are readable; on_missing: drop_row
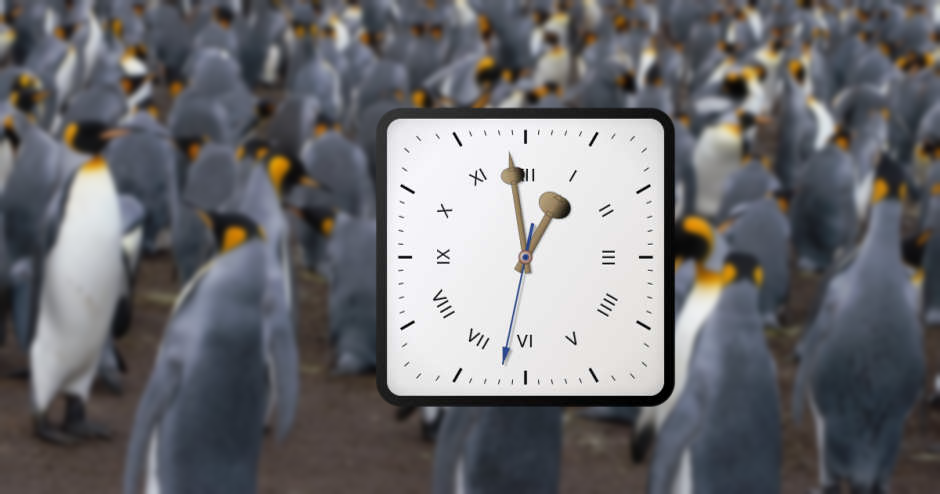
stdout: **12:58:32**
